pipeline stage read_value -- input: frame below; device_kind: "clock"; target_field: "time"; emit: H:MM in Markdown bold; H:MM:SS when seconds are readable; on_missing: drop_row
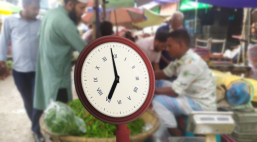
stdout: **6:59**
